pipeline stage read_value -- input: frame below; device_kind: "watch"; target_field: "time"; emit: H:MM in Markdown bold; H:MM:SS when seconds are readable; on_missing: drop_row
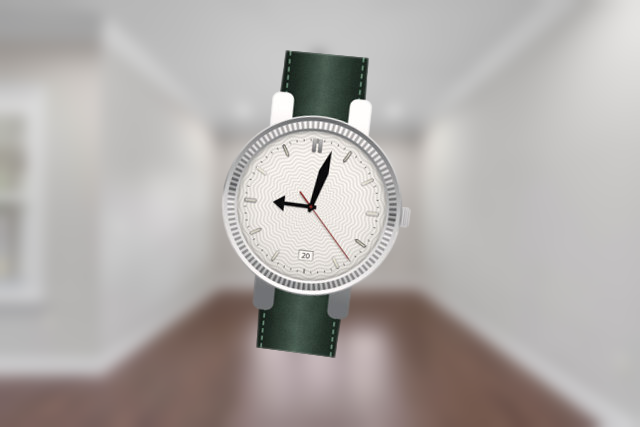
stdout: **9:02:23**
